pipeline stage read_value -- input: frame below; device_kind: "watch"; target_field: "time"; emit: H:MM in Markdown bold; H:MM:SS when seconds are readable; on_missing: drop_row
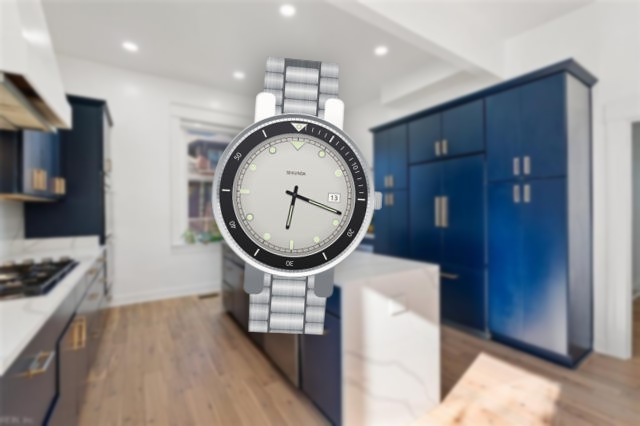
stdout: **6:18**
